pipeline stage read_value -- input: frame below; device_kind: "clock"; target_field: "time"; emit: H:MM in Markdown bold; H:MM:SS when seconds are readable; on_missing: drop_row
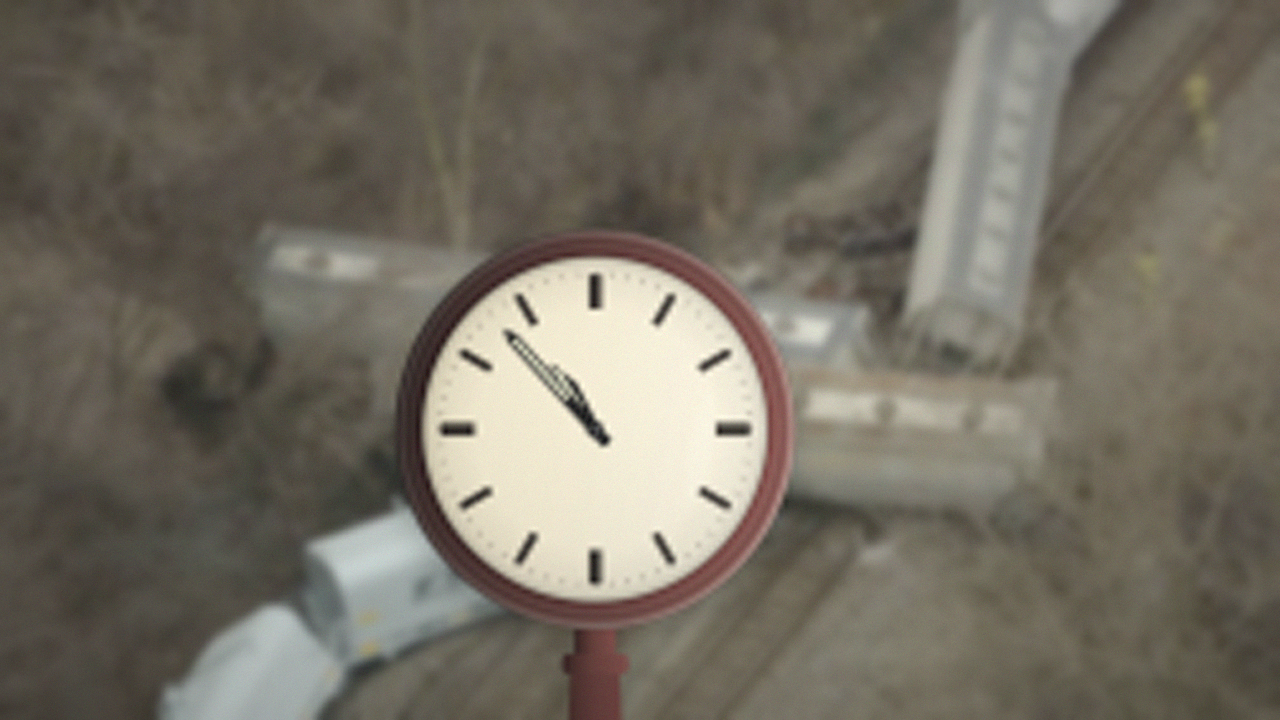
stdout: **10:53**
